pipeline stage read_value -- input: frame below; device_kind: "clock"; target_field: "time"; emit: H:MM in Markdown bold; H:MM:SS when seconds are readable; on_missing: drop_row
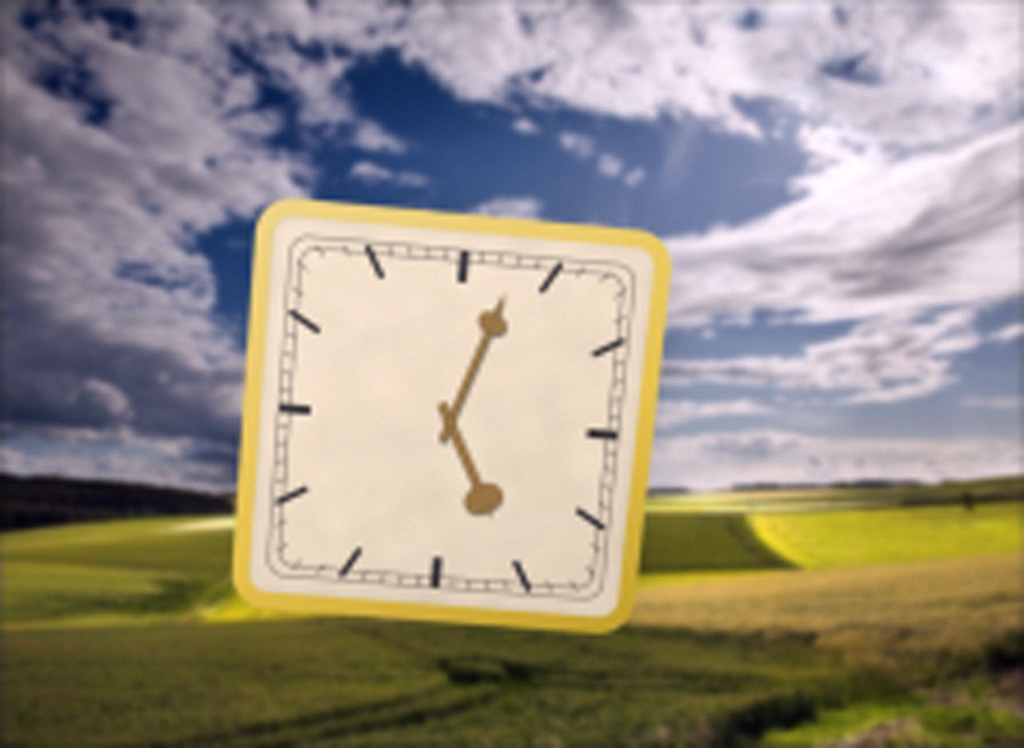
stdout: **5:03**
